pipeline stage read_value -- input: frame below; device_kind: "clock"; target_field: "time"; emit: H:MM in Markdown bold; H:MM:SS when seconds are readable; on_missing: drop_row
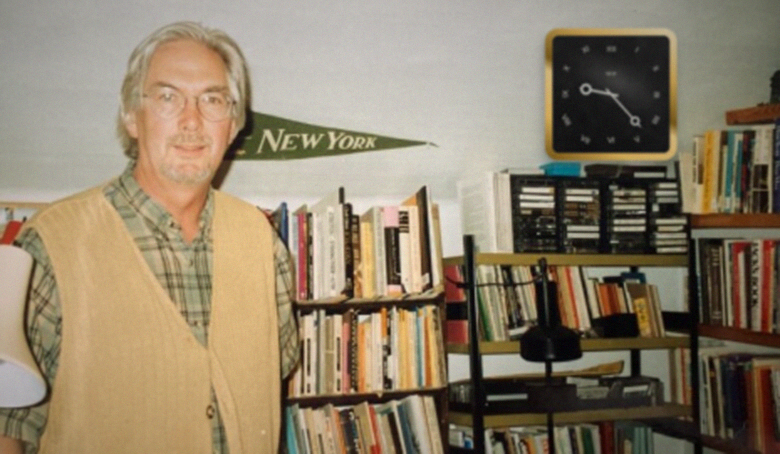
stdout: **9:23**
